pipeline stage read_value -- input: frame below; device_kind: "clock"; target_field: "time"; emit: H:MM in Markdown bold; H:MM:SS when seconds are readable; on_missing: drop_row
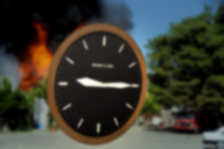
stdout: **9:15**
